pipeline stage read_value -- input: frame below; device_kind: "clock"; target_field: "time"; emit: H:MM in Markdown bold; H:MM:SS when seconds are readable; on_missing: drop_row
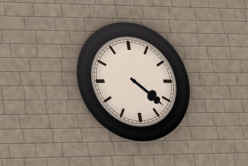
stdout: **4:22**
